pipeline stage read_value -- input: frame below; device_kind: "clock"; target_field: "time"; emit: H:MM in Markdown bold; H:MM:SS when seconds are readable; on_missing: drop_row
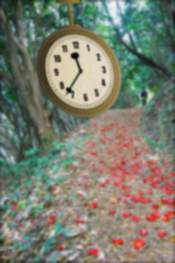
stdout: **11:37**
